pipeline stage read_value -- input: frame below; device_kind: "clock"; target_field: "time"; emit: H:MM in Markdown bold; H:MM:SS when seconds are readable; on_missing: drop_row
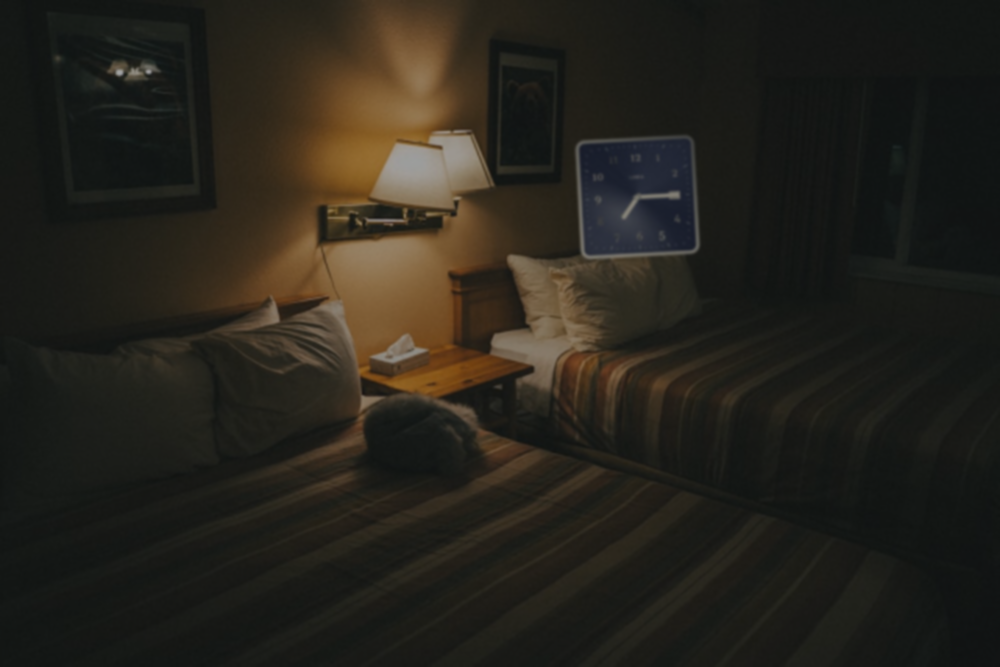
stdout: **7:15**
